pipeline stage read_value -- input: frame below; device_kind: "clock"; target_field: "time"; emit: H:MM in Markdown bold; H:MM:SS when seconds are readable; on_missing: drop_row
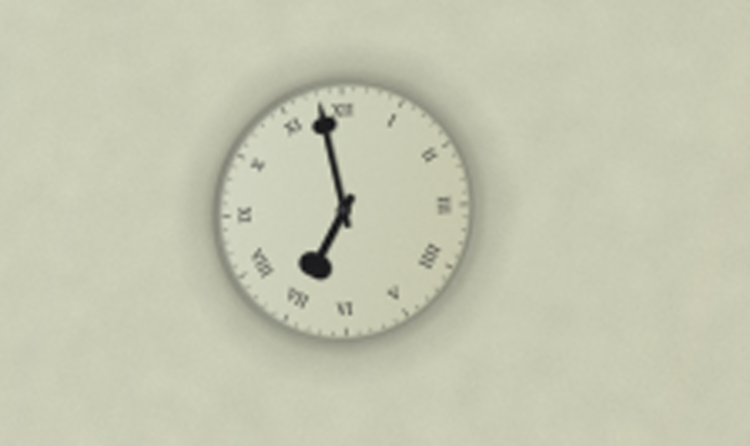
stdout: **6:58**
